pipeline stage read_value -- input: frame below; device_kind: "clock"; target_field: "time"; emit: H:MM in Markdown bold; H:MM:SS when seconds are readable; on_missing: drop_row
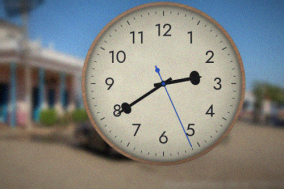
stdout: **2:39:26**
